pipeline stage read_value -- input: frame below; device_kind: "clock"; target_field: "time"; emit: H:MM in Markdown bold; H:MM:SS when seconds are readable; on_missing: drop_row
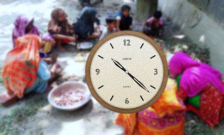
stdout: **10:22**
